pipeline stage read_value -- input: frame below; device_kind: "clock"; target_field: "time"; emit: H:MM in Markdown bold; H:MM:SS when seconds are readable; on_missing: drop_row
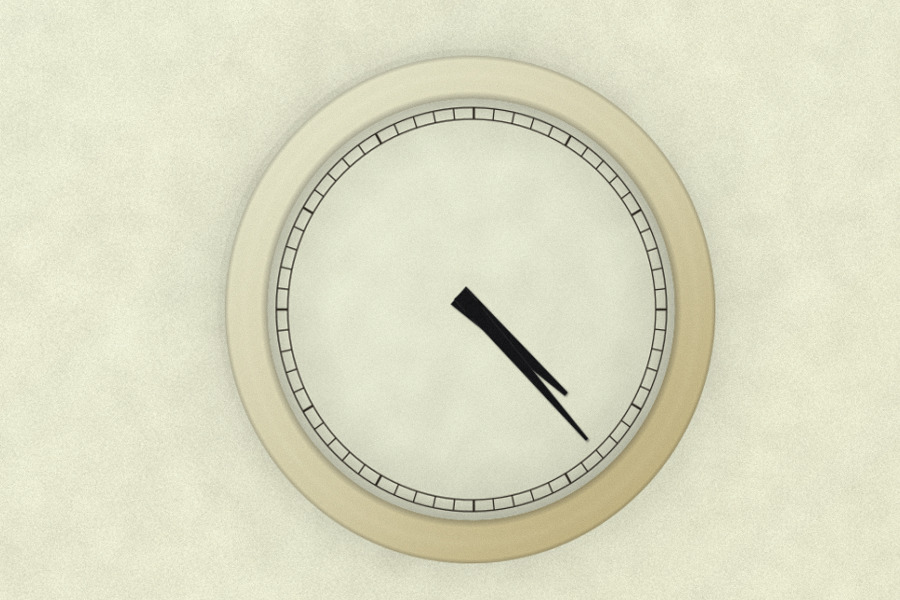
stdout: **4:23**
